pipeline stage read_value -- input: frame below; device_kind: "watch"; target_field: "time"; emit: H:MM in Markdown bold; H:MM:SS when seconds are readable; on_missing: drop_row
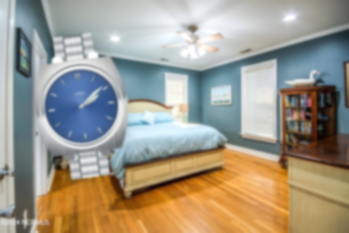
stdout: **2:09**
